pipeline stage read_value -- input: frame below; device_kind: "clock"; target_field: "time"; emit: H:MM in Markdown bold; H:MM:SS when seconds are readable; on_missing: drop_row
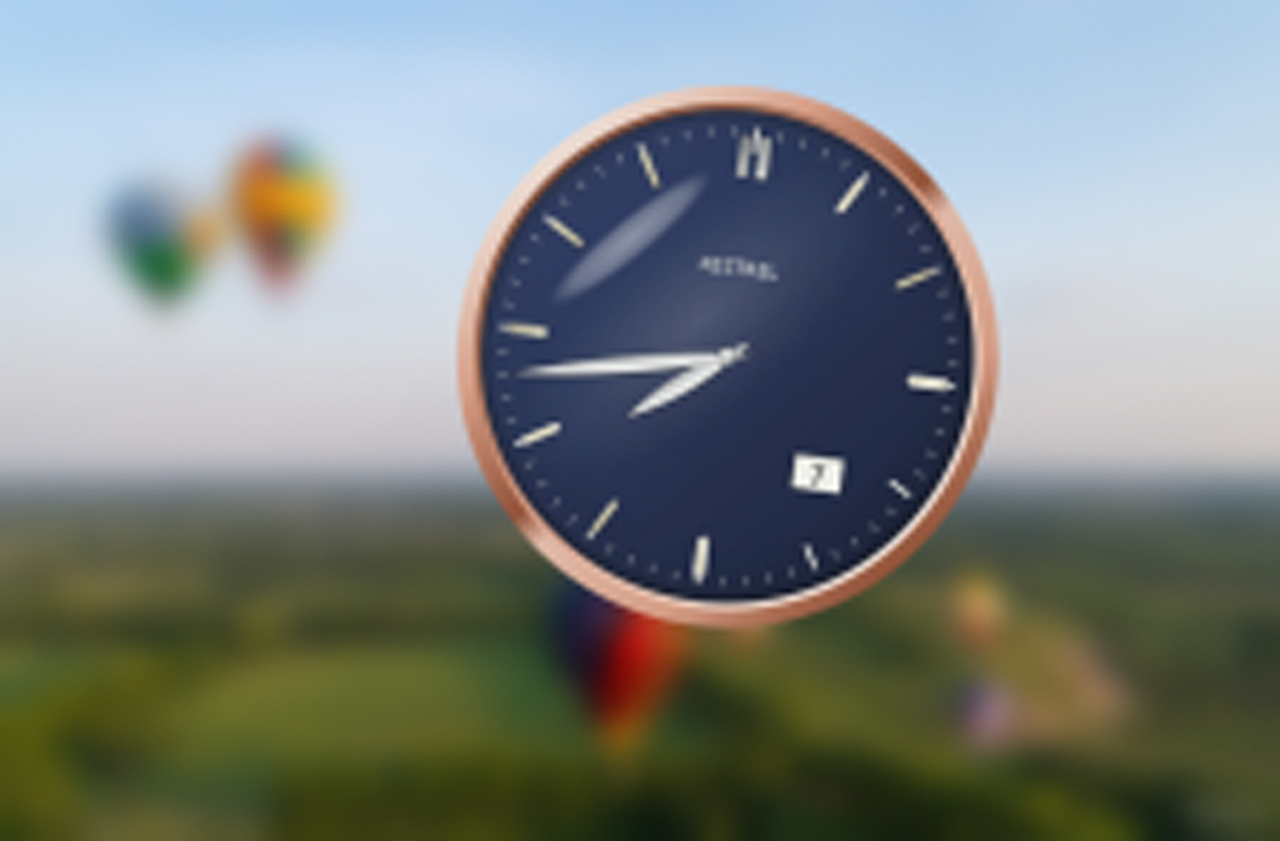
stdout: **7:43**
